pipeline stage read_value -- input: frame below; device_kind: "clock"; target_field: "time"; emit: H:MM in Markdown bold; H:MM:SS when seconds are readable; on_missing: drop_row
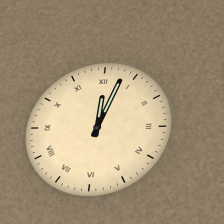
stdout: **12:03**
